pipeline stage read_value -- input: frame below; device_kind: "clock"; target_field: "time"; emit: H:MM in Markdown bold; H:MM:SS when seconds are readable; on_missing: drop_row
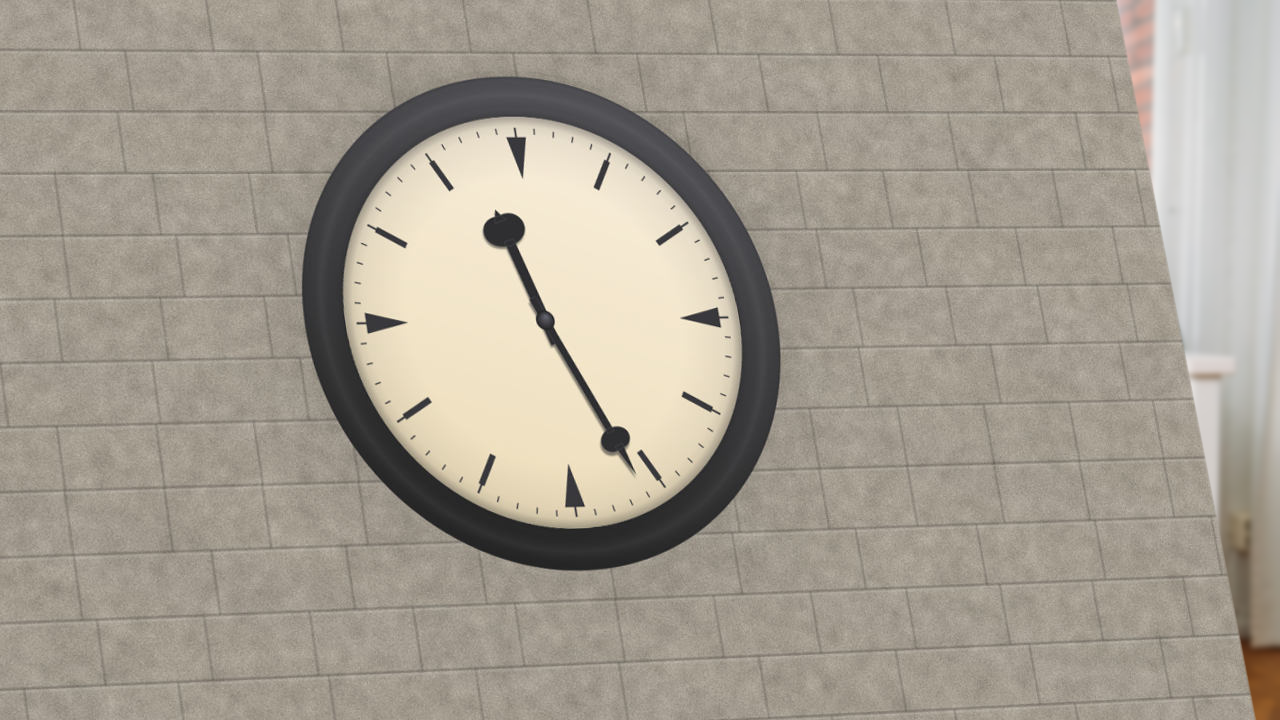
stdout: **11:26**
